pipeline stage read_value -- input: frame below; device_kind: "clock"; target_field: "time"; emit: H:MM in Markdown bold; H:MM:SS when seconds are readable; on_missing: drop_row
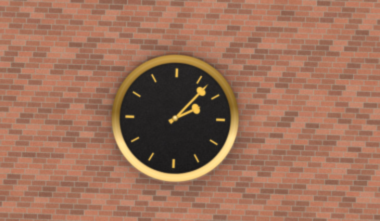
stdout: **2:07**
